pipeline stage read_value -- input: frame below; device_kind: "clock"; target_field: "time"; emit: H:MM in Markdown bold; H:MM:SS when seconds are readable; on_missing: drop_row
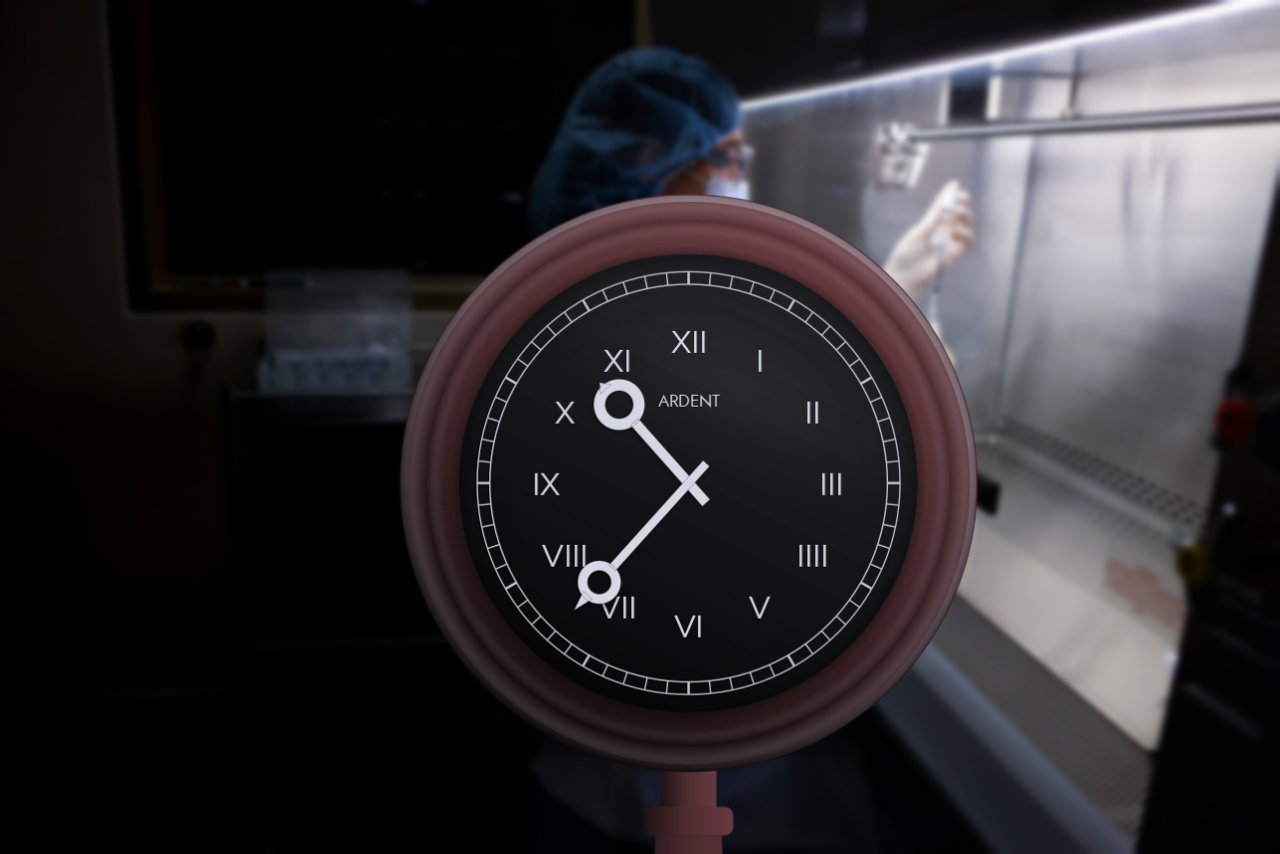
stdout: **10:37**
